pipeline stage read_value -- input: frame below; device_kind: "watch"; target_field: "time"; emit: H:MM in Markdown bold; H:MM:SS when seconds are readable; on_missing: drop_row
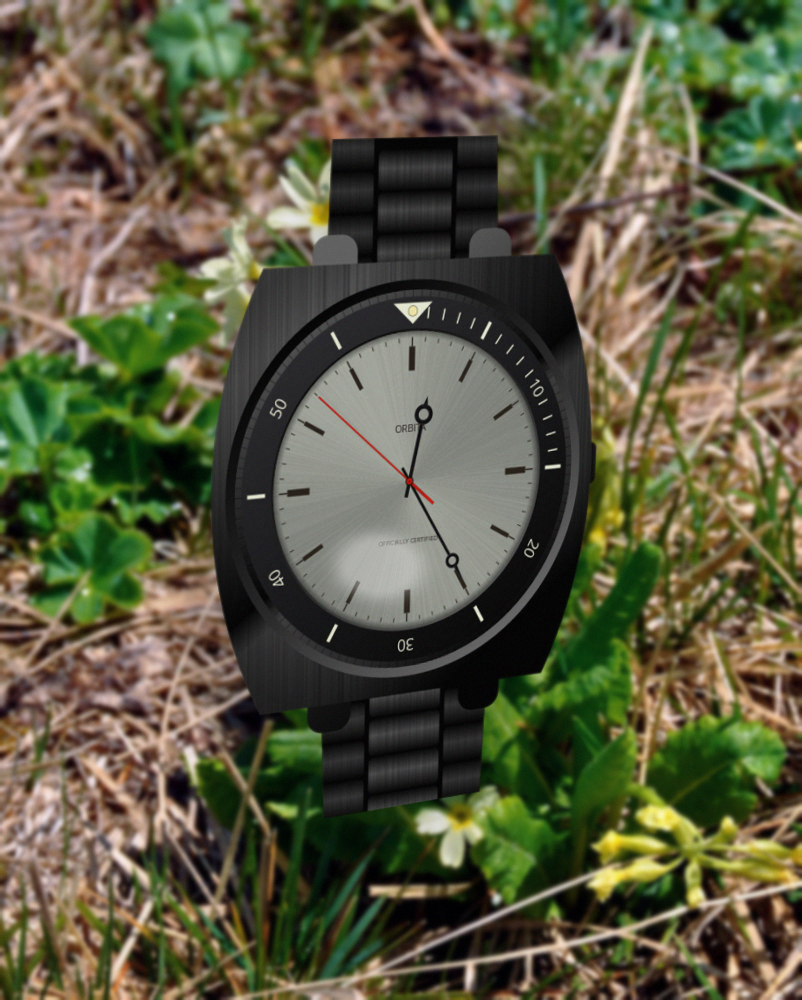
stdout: **12:24:52**
